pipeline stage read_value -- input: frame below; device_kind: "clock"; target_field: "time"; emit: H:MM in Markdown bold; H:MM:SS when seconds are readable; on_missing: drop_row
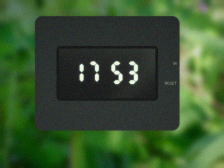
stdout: **17:53**
